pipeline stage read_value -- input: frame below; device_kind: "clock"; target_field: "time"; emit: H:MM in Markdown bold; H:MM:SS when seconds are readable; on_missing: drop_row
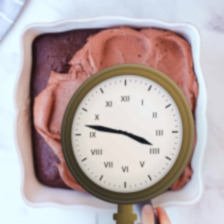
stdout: **3:47**
